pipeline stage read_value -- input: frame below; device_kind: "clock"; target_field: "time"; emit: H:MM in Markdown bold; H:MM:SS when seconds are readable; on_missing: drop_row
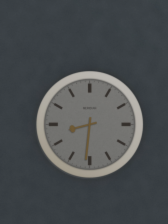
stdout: **8:31**
